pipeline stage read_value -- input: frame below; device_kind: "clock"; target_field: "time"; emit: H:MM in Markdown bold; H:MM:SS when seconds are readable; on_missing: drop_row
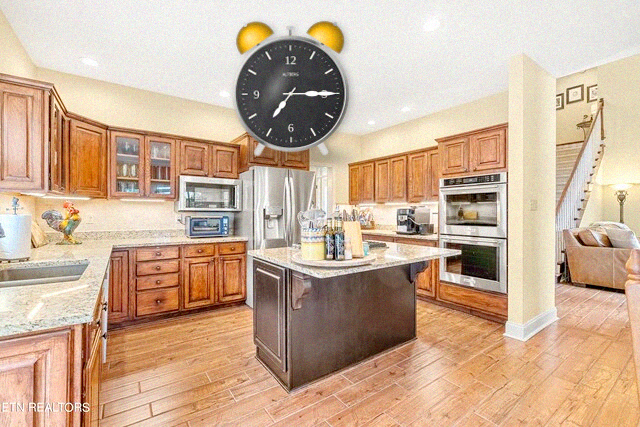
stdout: **7:15**
